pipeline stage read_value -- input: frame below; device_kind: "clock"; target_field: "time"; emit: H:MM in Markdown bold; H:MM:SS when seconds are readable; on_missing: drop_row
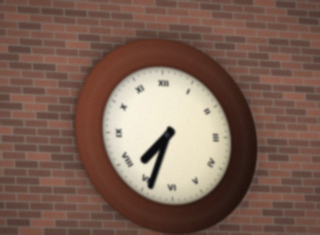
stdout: **7:34**
